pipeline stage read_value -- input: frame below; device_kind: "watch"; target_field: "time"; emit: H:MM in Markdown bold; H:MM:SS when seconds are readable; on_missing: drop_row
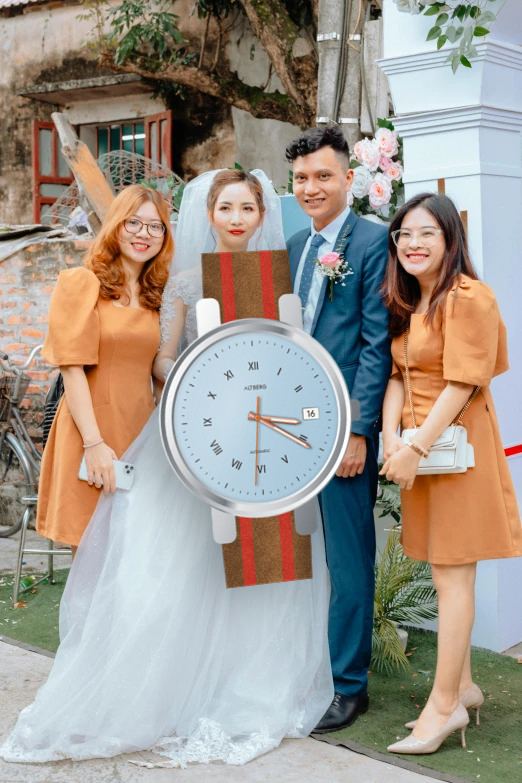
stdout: **3:20:31**
